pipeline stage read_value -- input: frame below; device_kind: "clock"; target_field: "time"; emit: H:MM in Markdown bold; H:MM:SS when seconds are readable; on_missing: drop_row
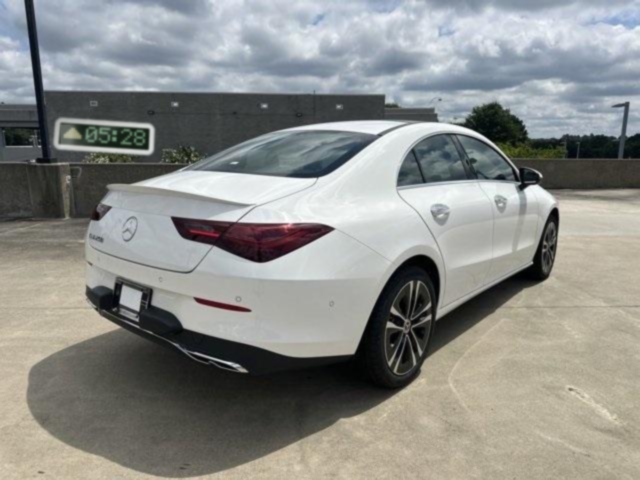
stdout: **5:28**
